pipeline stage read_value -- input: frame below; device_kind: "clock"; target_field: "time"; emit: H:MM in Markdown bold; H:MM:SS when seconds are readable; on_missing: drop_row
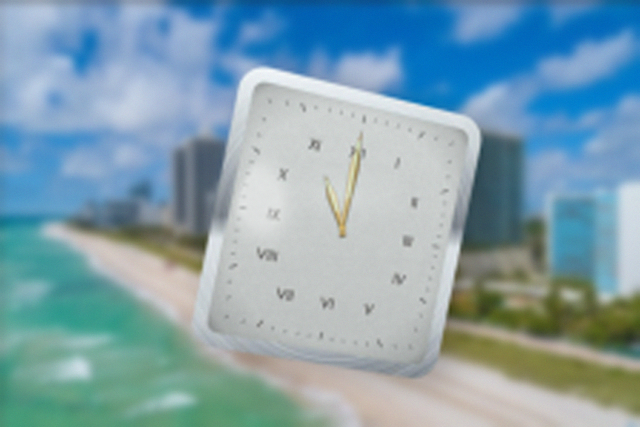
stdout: **11:00**
